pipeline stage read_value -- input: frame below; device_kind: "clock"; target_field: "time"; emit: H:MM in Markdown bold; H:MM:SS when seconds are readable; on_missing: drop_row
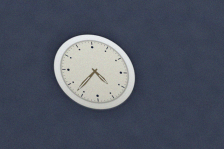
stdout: **4:37**
